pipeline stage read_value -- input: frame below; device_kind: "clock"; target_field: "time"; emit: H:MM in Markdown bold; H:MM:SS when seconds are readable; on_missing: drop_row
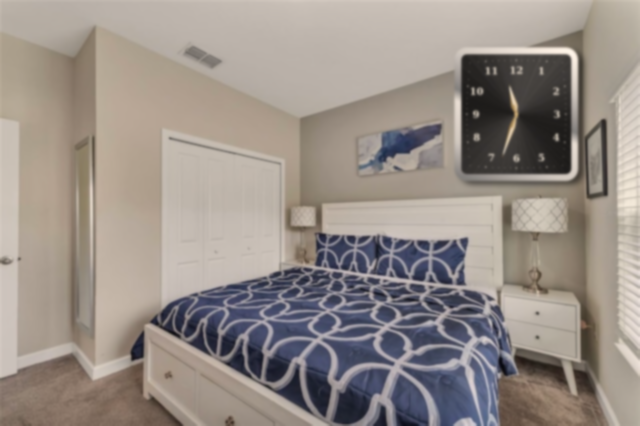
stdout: **11:33**
